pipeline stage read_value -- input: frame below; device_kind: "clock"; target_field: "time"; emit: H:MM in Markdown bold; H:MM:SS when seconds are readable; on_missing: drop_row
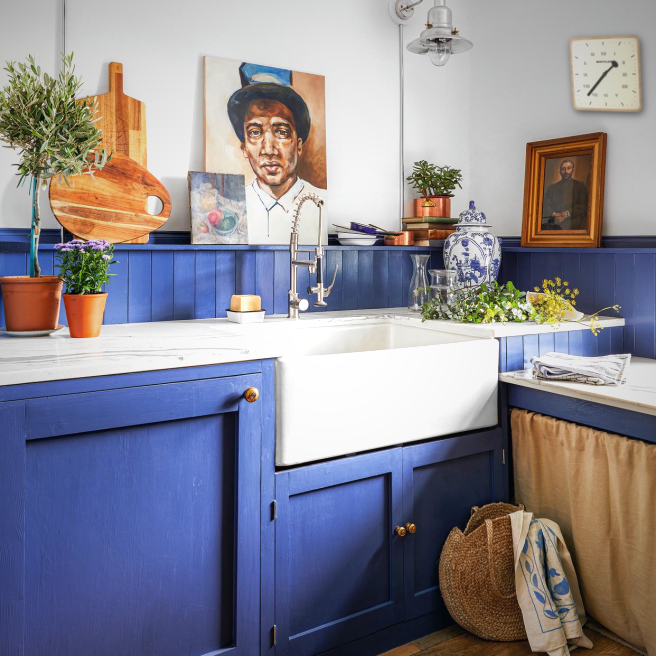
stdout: **1:37**
